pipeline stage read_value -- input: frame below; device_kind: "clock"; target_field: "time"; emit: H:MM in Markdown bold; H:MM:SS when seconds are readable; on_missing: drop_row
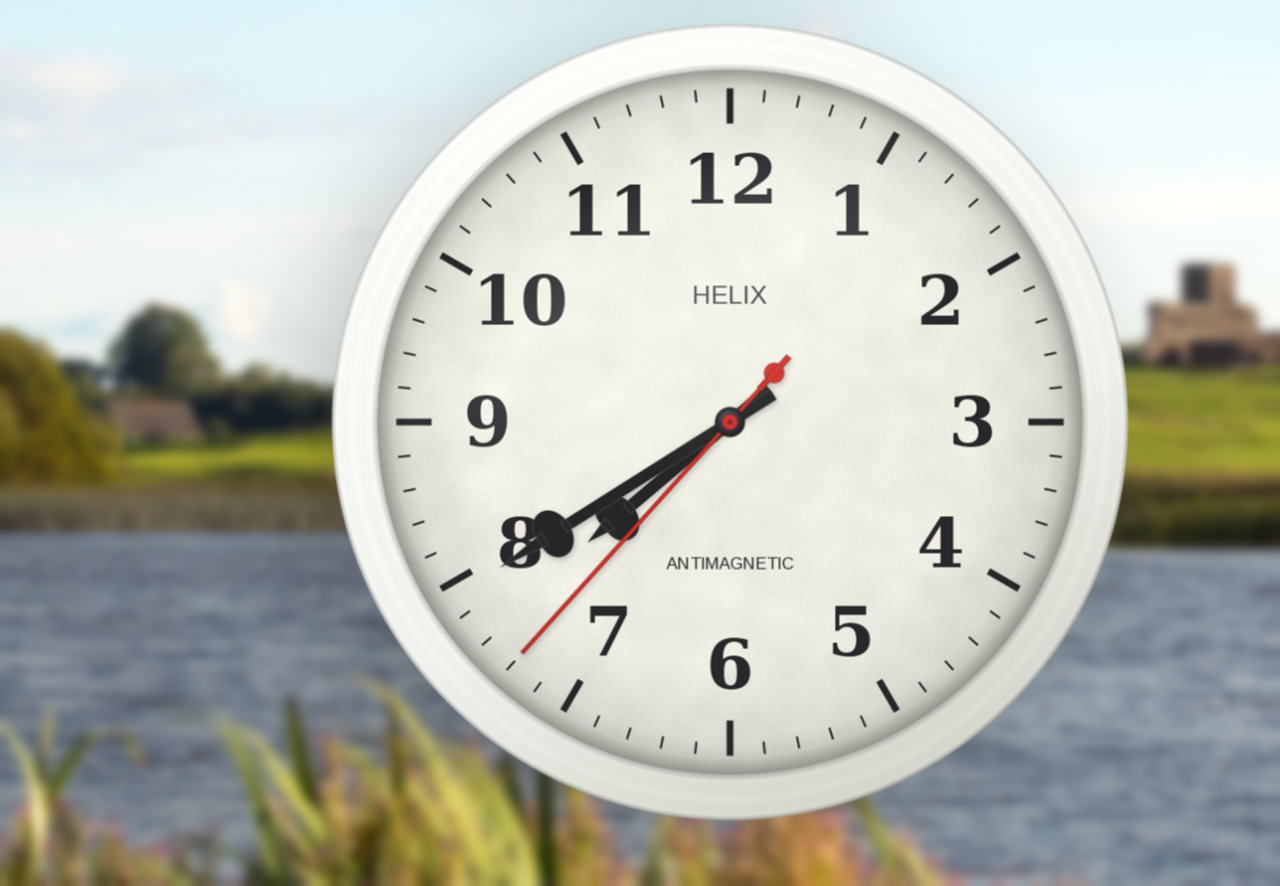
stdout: **7:39:37**
